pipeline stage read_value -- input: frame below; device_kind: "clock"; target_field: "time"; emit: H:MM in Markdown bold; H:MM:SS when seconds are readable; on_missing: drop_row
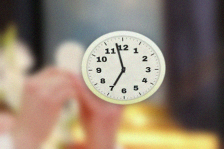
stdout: **6:58**
